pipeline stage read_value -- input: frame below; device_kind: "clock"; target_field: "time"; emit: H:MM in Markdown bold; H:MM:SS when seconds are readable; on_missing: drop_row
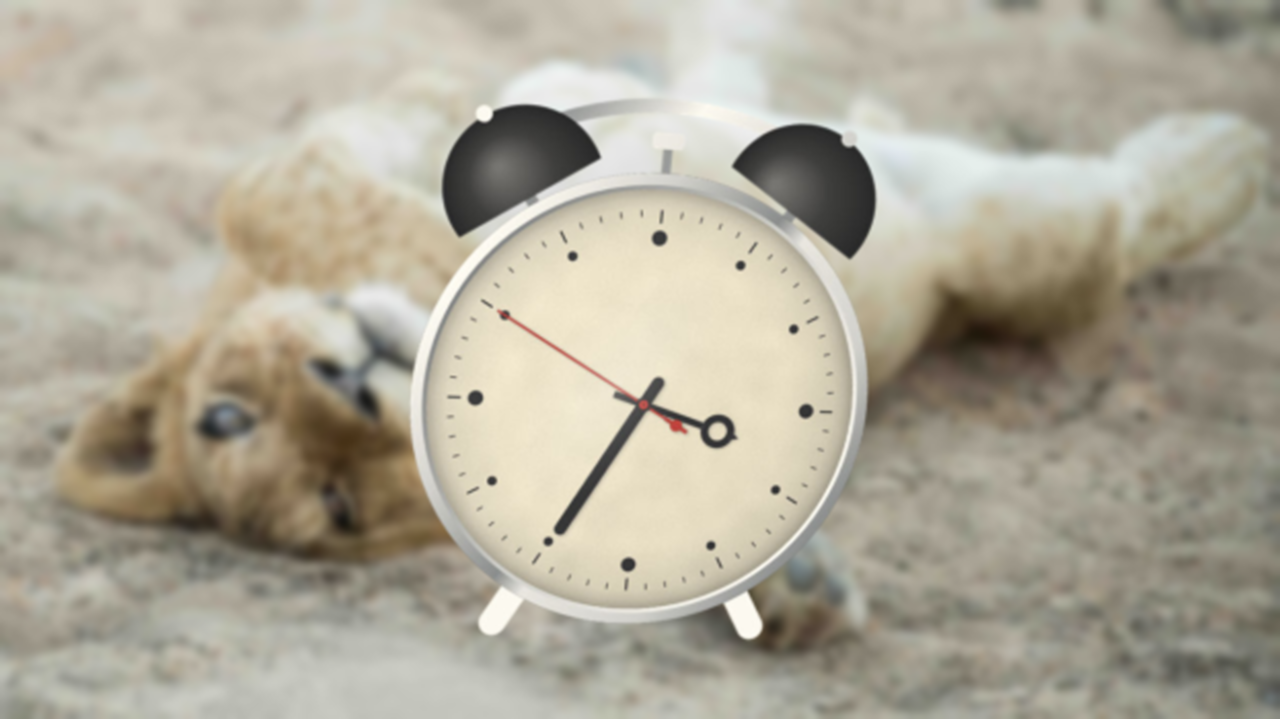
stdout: **3:34:50**
